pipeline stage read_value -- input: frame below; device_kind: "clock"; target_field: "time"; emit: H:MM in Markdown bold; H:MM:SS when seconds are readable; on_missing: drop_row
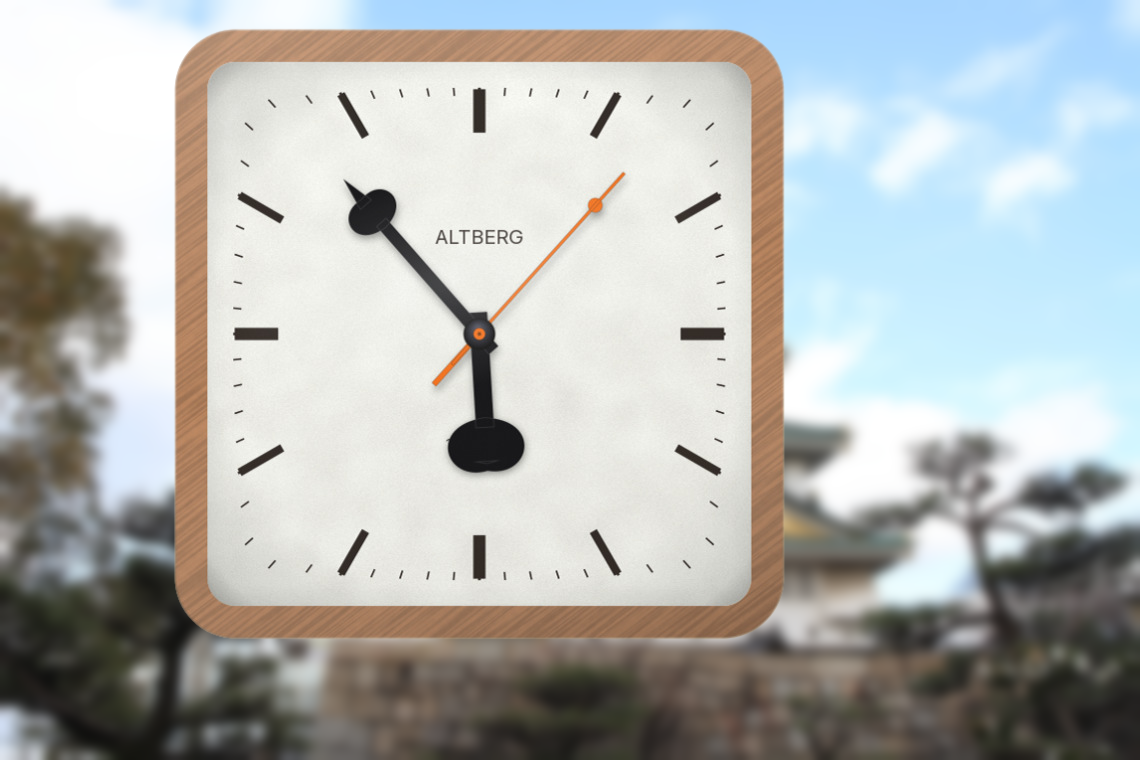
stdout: **5:53:07**
